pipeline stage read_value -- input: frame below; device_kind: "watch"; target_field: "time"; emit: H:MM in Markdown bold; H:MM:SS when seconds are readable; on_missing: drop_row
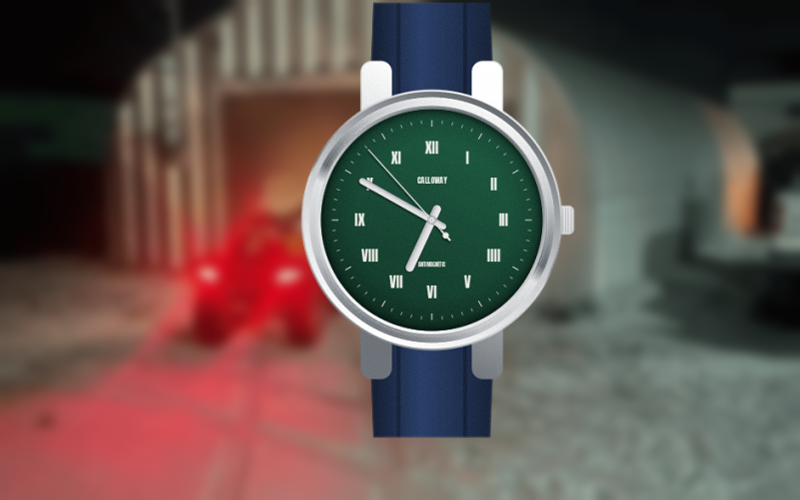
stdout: **6:49:53**
